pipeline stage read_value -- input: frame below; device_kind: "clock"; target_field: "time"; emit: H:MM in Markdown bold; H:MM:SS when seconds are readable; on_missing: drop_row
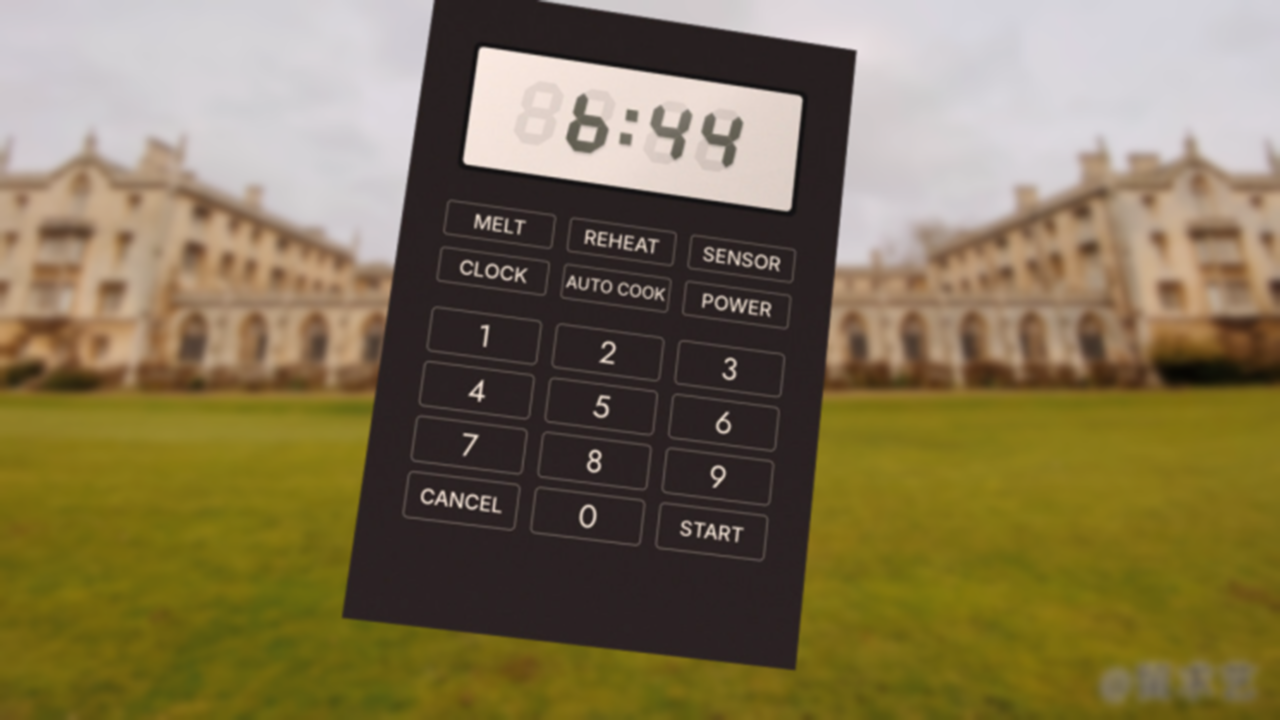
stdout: **6:44**
